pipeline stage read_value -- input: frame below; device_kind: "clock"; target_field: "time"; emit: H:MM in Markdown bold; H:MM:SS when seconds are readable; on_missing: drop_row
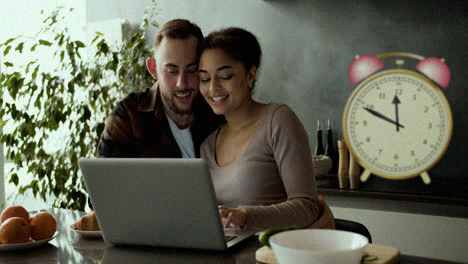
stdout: **11:49**
